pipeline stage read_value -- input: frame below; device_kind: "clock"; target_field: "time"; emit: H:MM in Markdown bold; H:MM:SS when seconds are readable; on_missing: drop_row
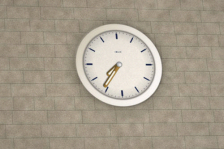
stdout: **7:36**
